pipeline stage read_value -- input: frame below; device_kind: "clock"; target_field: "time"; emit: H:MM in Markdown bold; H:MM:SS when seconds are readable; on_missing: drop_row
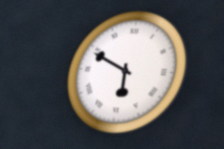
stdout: **5:49**
